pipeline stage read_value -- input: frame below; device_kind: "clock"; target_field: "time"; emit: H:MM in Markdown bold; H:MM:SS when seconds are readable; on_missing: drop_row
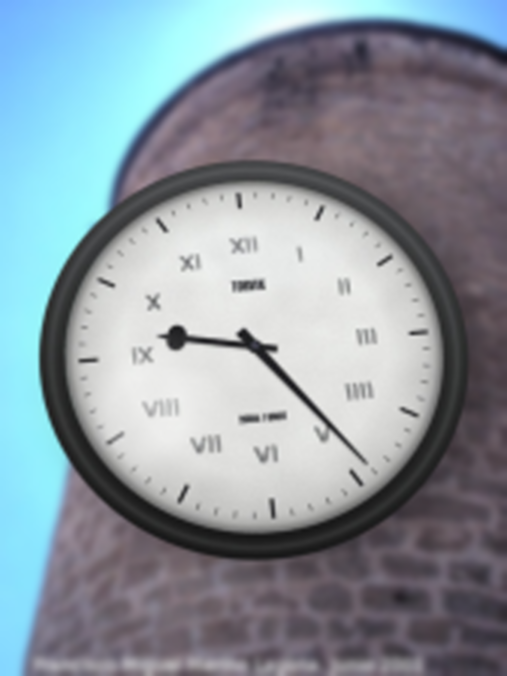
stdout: **9:24**
